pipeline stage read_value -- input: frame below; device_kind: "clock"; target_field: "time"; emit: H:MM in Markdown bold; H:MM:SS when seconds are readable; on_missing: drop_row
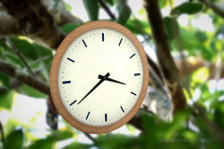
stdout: **3:39**
